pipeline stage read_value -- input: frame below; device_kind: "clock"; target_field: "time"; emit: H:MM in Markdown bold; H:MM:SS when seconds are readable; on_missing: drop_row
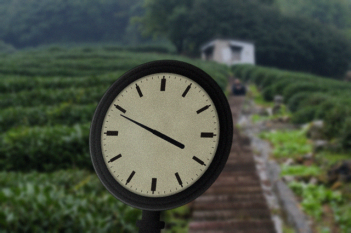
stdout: **3:49**
